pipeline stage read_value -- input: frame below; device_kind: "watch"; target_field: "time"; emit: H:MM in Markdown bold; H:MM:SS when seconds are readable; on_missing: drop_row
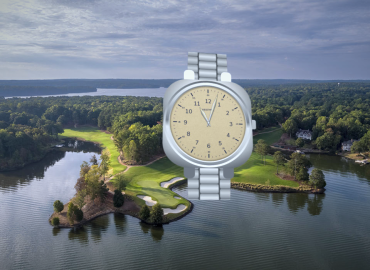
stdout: **11:03**
